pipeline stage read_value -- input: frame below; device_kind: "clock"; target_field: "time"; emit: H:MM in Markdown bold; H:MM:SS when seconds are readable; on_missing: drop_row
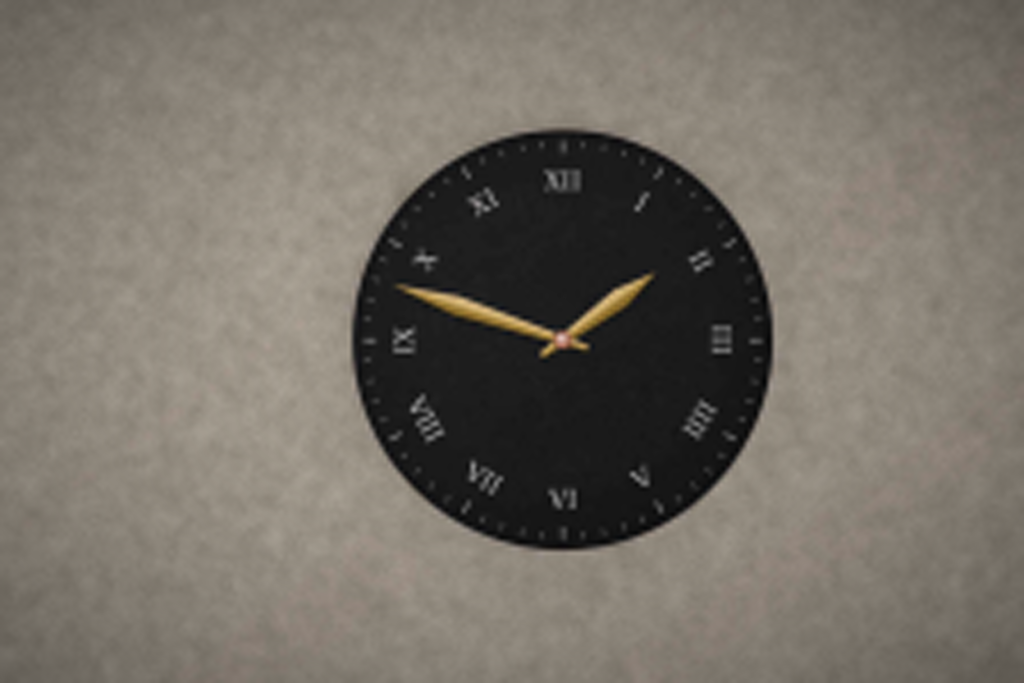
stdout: **1:48**
